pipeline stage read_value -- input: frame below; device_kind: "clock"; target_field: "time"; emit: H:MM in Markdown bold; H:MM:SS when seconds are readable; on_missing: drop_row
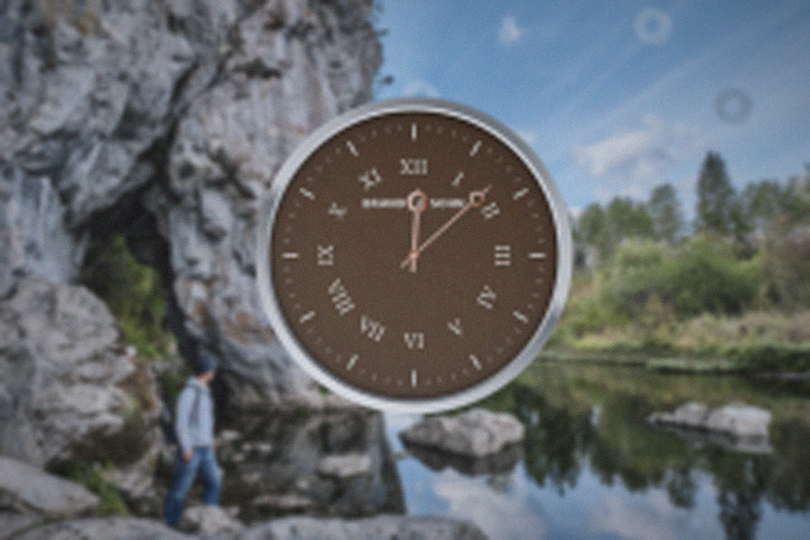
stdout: **12:08**
